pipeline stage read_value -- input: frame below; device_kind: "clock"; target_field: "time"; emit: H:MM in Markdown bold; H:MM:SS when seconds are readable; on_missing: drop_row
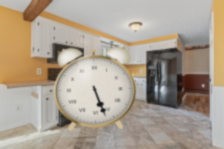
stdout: **5:27**
